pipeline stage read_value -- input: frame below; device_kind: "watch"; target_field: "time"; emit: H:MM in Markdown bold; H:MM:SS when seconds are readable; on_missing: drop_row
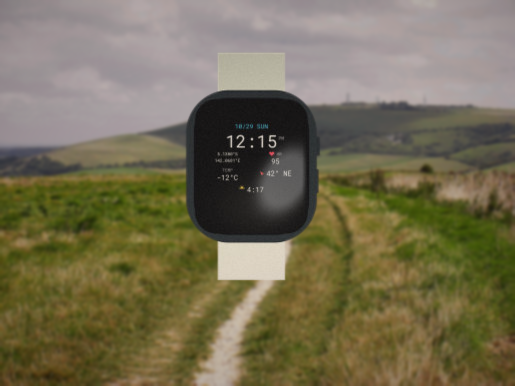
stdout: **12:15**
